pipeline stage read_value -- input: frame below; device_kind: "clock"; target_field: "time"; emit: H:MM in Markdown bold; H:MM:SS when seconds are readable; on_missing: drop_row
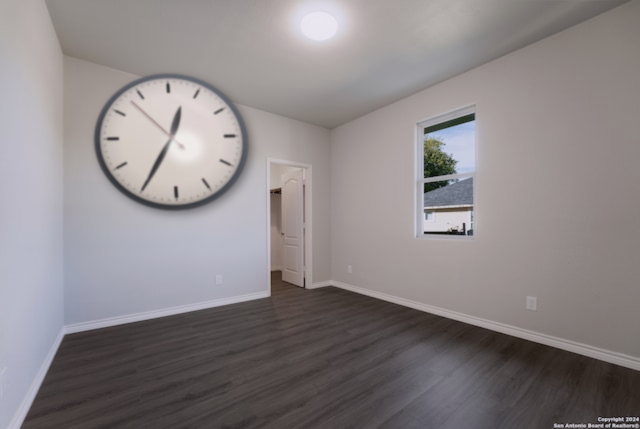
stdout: **12:34:53**
